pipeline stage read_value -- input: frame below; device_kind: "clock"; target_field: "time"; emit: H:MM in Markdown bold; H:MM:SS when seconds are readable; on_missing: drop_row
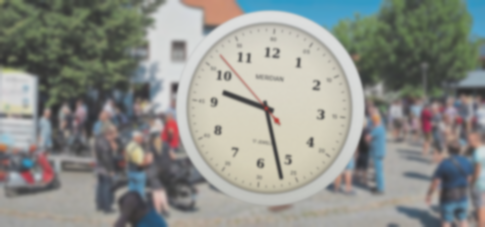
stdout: **9:26:52**
